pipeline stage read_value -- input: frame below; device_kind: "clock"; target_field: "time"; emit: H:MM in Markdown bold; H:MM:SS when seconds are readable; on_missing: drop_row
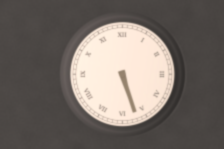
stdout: **5:27**
